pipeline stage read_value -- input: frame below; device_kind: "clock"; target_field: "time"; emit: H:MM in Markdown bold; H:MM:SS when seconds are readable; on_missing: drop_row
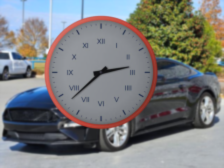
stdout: **2:38**
